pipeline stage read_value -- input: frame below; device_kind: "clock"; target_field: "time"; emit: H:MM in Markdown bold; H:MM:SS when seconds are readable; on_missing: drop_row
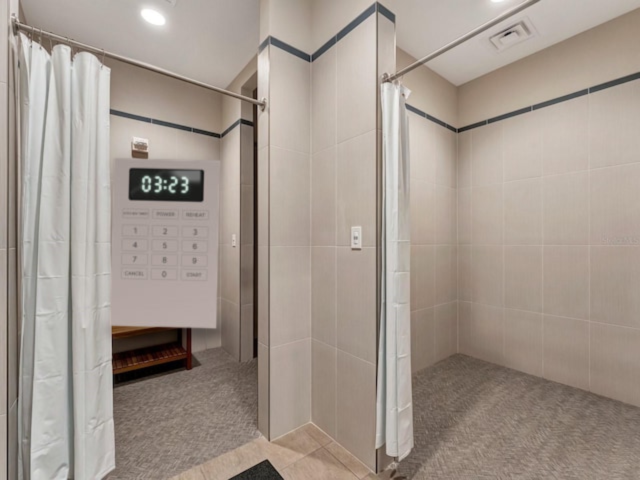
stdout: **3:23**
